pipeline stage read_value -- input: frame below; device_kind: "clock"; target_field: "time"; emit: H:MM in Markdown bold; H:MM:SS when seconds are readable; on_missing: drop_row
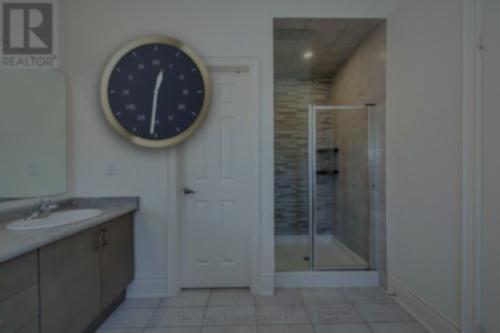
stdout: **12:31**
